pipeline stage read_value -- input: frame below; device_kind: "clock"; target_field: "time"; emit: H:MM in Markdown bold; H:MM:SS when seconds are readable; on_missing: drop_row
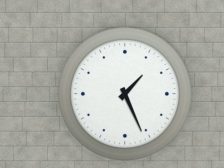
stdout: **1:26**
